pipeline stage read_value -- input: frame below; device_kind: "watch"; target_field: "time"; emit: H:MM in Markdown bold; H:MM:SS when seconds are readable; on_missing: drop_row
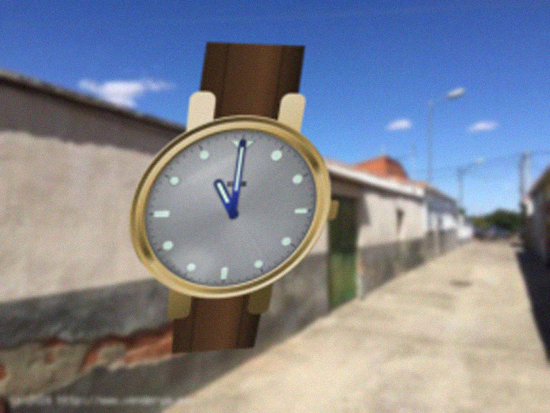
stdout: **11:00**
